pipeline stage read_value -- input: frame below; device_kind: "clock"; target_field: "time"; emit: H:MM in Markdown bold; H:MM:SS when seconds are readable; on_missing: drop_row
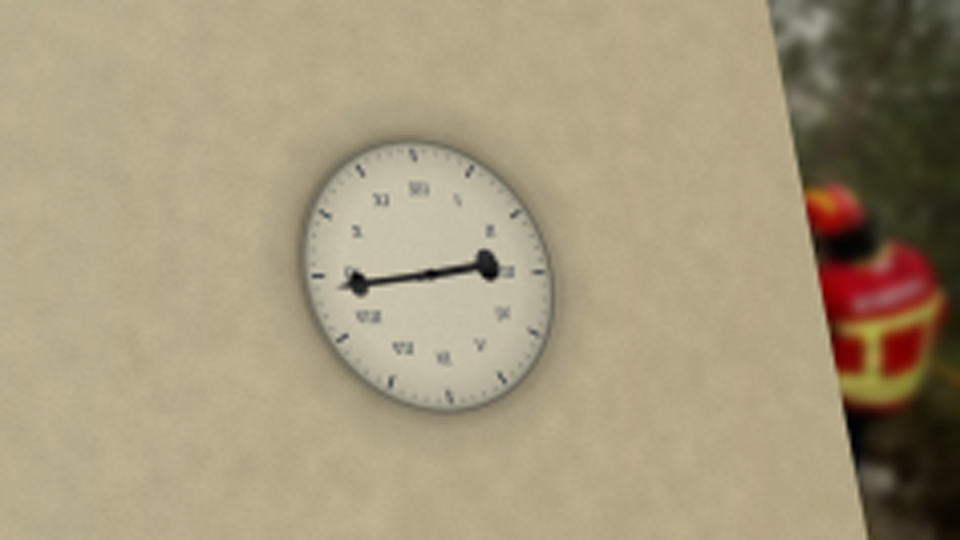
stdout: **2:44**
